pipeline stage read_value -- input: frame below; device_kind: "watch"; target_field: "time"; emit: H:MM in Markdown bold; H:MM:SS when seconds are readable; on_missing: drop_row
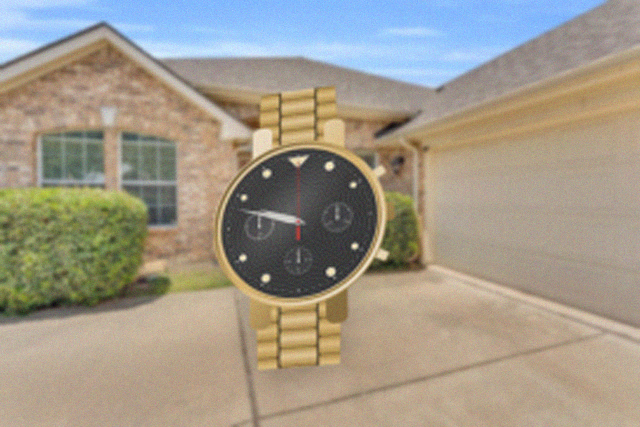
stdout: **9:48**
